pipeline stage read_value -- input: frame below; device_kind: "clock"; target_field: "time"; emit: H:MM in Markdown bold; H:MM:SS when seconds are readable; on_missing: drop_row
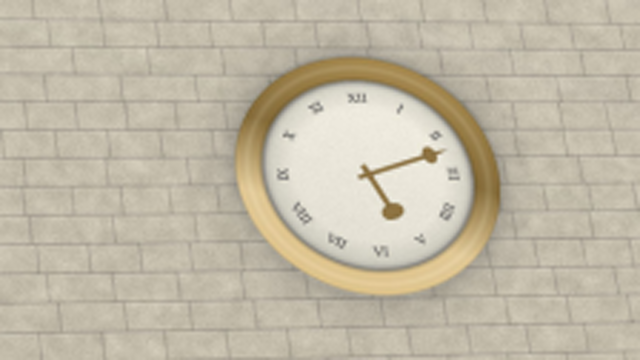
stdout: **5:12**
